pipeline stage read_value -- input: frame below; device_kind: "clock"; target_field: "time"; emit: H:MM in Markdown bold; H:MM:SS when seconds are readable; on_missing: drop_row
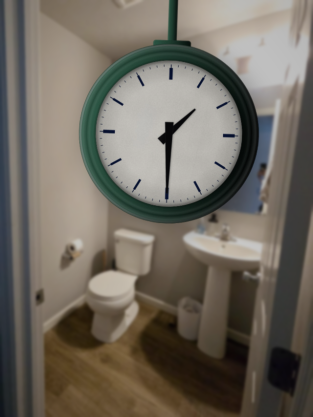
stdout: **1:30**
